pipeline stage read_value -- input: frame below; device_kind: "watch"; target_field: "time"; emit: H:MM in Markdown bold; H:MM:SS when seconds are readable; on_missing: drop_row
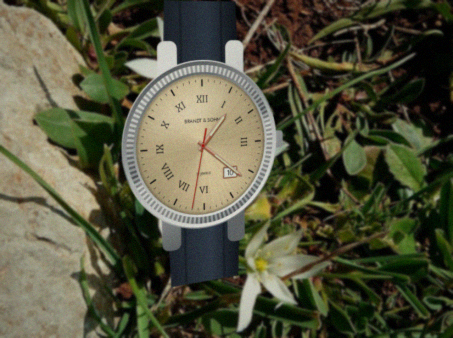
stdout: **1:21:32**
